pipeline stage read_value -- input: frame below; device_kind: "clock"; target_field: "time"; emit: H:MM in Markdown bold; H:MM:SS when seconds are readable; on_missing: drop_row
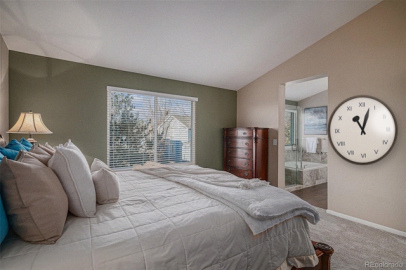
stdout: **11:03**
